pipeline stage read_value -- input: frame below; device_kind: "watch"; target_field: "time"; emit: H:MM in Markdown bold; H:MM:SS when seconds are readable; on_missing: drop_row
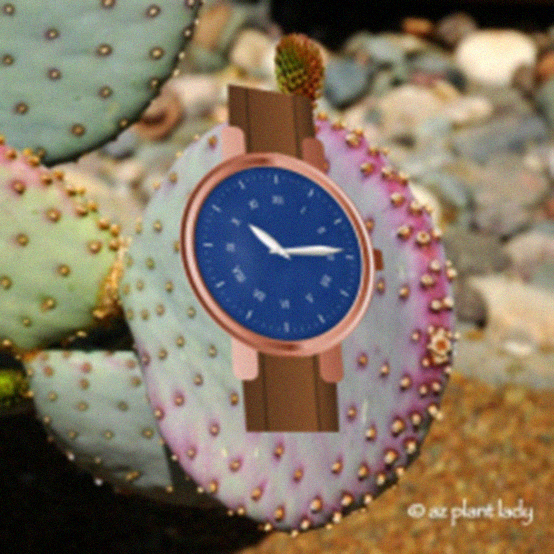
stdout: **10:14**
